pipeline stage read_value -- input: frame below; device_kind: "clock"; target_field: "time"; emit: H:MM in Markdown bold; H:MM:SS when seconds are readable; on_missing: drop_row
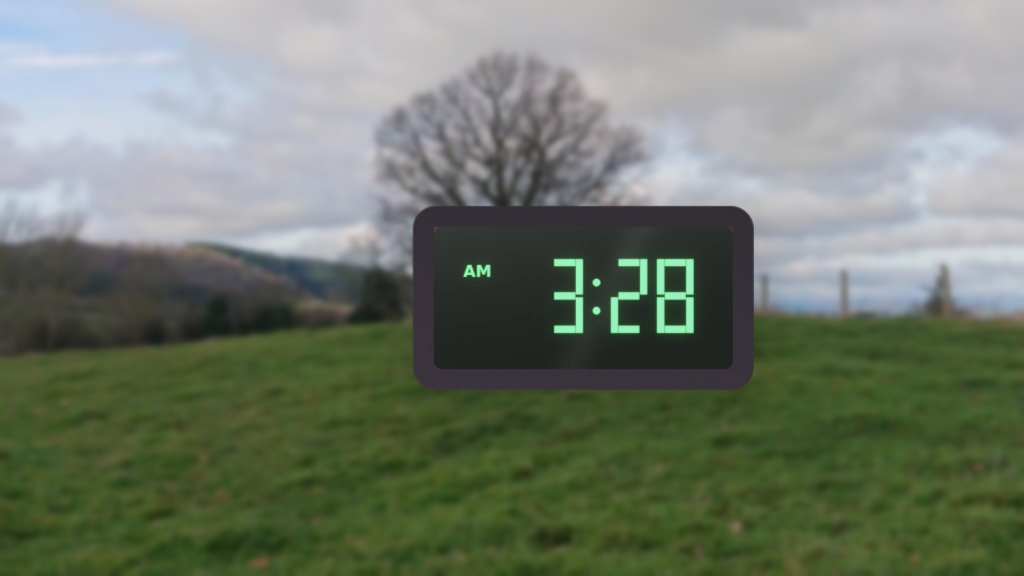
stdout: **3:28**
